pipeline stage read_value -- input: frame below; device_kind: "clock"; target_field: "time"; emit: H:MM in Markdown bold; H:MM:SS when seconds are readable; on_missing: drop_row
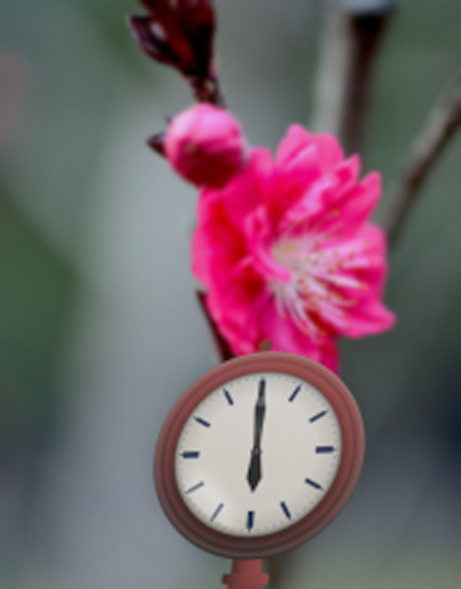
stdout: **6:00**
